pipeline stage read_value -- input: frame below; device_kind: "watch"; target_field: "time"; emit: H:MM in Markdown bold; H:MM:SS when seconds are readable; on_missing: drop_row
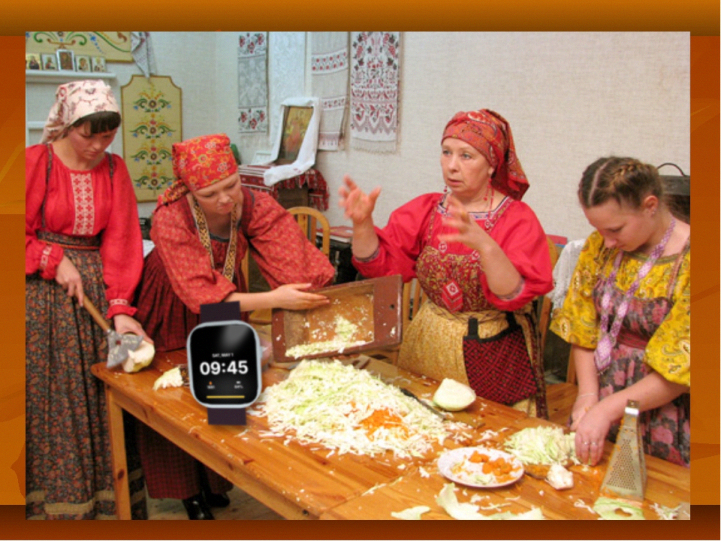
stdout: **9:45**
